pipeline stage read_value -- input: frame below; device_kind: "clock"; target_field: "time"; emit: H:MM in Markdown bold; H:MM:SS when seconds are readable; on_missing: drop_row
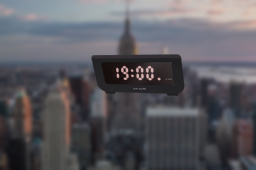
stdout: **19:00**
